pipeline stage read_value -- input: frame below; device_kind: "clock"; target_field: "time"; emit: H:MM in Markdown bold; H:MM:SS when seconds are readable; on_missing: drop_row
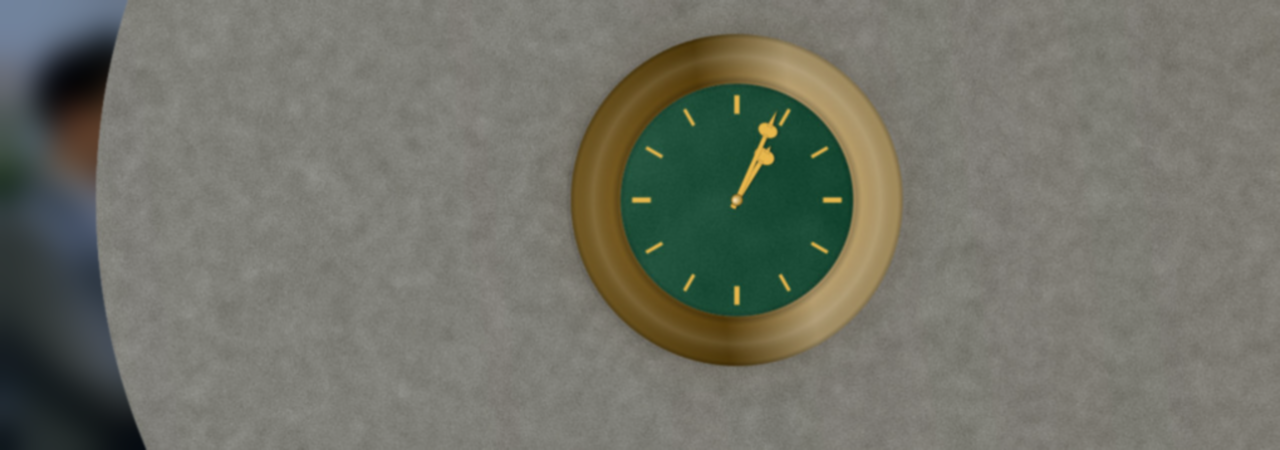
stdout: **1:04**
